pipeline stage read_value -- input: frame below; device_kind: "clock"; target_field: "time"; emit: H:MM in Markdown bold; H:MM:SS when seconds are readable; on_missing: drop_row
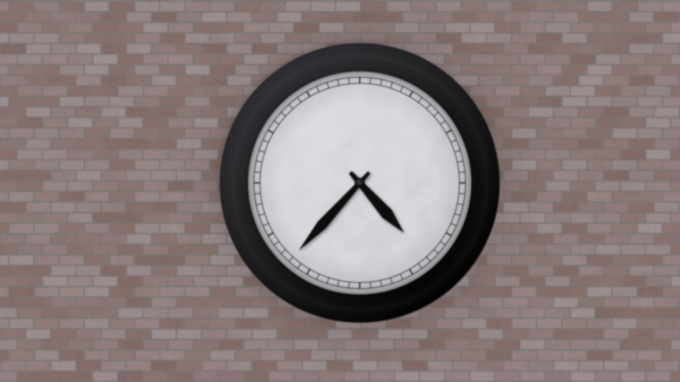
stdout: **4:37**
